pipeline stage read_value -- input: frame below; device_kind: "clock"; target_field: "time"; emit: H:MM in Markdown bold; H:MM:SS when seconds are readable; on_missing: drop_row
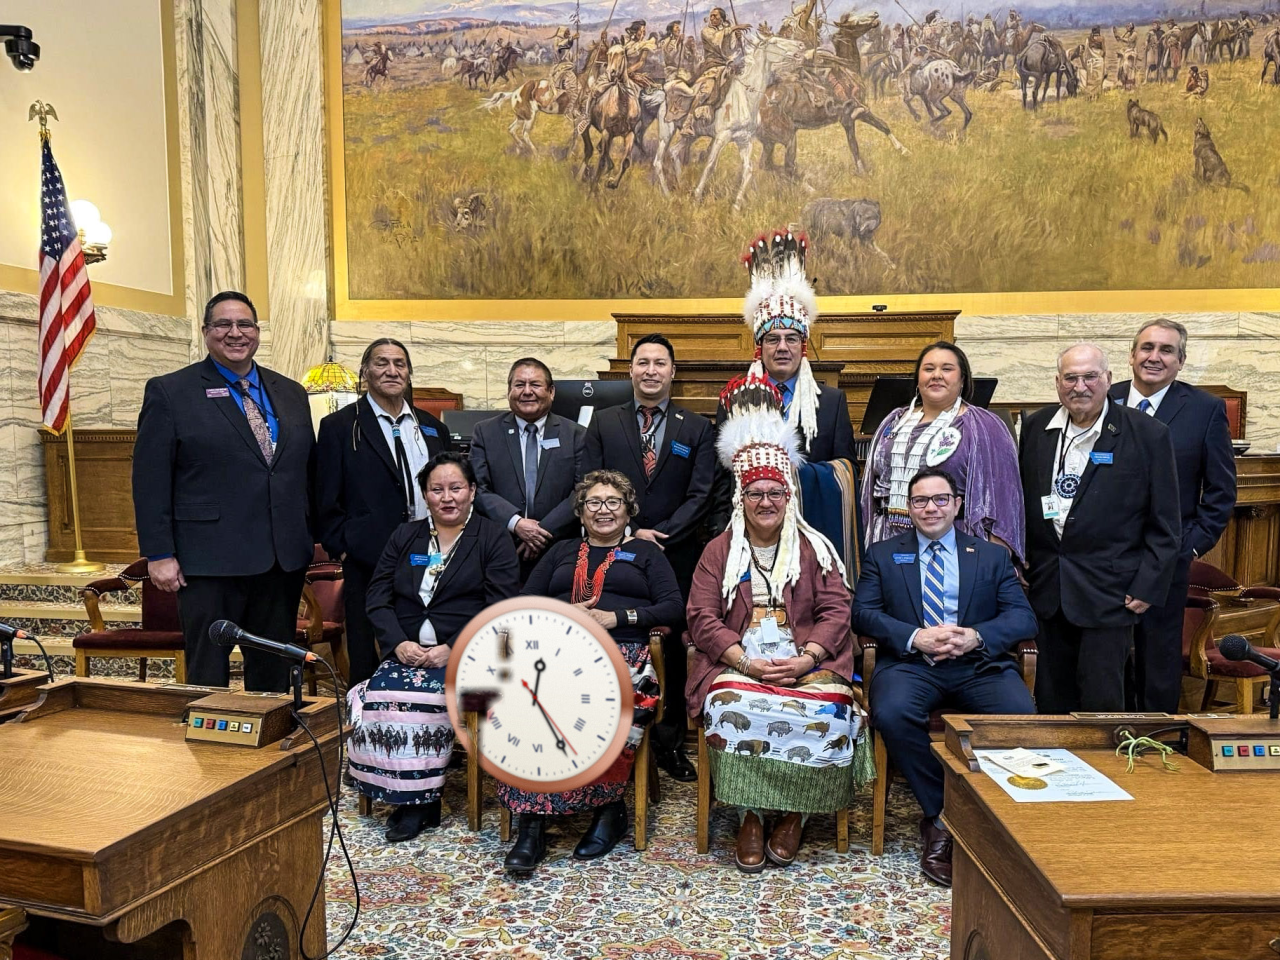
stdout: **12:25:24**
